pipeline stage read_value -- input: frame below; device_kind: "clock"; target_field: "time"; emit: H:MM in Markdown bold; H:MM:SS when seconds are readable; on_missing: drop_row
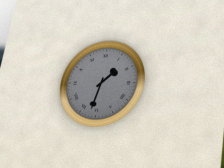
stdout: **1:32**
